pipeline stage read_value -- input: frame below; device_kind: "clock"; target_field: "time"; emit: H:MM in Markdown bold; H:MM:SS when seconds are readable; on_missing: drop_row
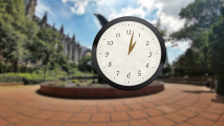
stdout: **1:02**
